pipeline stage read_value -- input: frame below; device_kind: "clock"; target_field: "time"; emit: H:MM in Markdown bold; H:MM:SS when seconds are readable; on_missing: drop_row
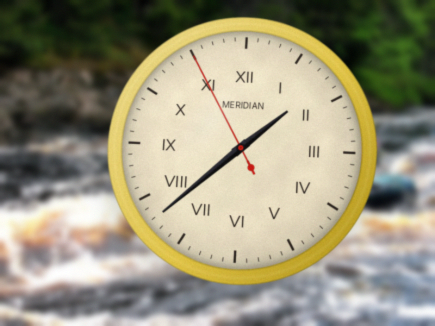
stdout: **1:37:55**
